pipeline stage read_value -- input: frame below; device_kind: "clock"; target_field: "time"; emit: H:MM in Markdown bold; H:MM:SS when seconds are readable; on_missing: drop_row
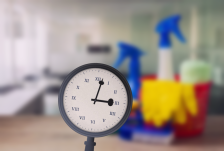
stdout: **3:02**
